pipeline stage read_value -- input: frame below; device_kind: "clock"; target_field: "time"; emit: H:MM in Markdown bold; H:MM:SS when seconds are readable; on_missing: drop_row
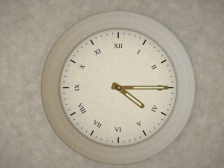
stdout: **4:15**
